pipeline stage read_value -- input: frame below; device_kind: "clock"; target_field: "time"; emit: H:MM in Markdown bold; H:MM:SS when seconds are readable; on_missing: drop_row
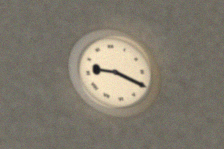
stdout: **9:20**
